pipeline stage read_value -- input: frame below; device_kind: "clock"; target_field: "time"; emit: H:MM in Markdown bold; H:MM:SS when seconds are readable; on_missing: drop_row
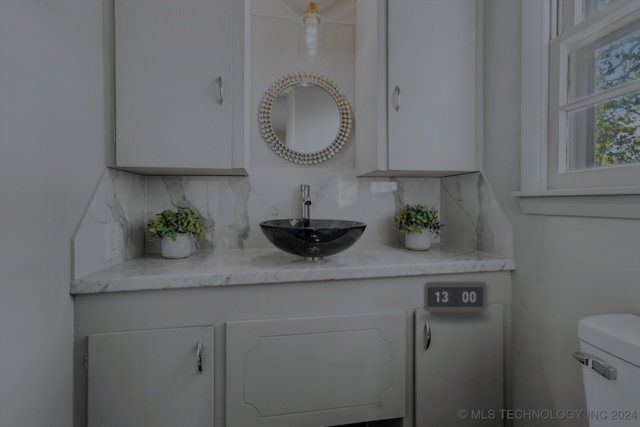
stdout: **13:00**
